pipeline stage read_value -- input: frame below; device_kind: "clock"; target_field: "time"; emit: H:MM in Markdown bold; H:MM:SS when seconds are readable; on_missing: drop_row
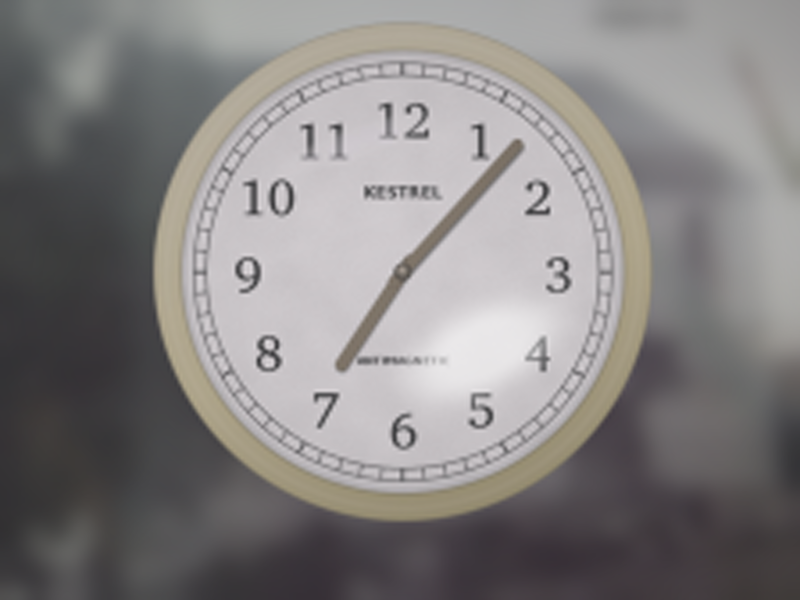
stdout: **7:07**
